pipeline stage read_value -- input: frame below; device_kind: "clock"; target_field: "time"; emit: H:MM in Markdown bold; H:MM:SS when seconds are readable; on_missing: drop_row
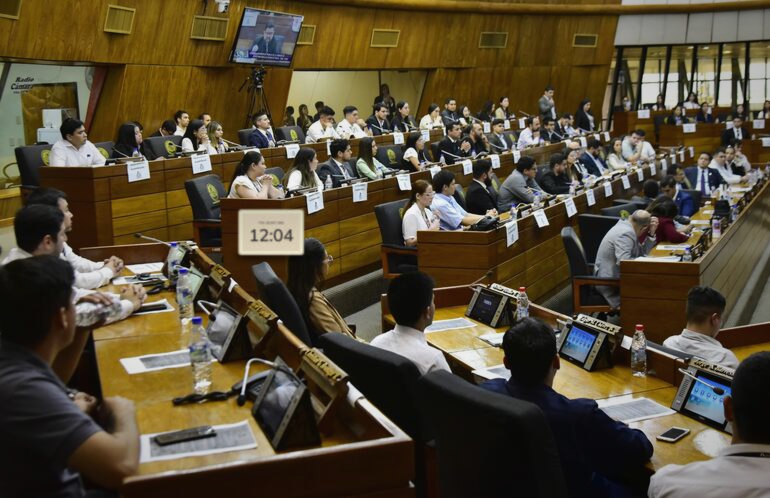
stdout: **12:04**
